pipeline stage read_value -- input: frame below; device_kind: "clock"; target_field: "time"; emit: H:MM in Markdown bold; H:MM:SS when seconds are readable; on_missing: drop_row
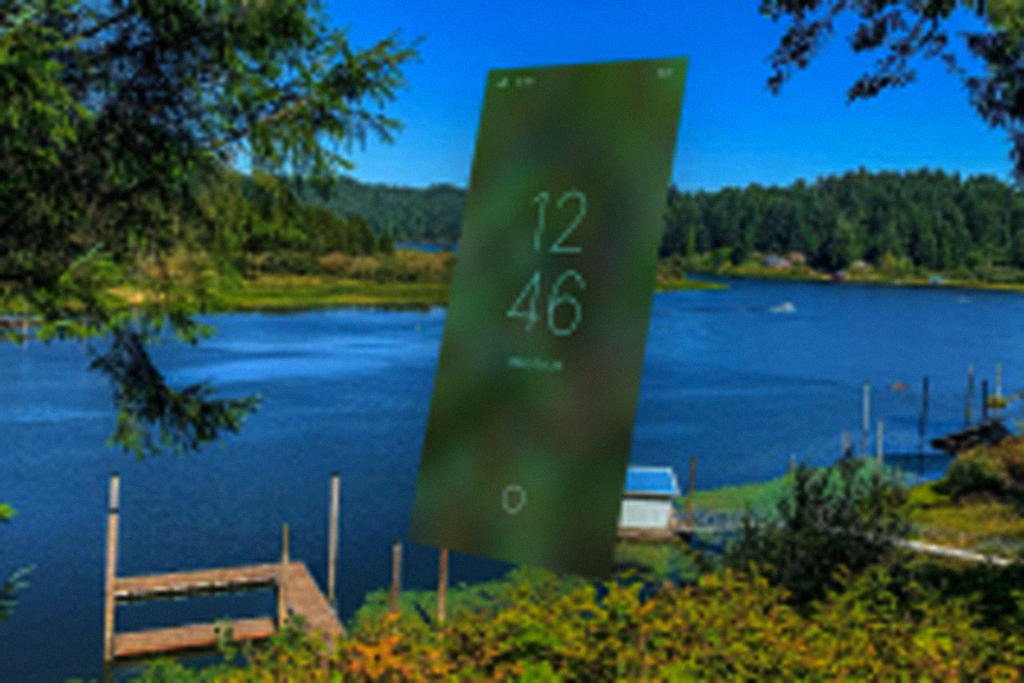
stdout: **12:46**
